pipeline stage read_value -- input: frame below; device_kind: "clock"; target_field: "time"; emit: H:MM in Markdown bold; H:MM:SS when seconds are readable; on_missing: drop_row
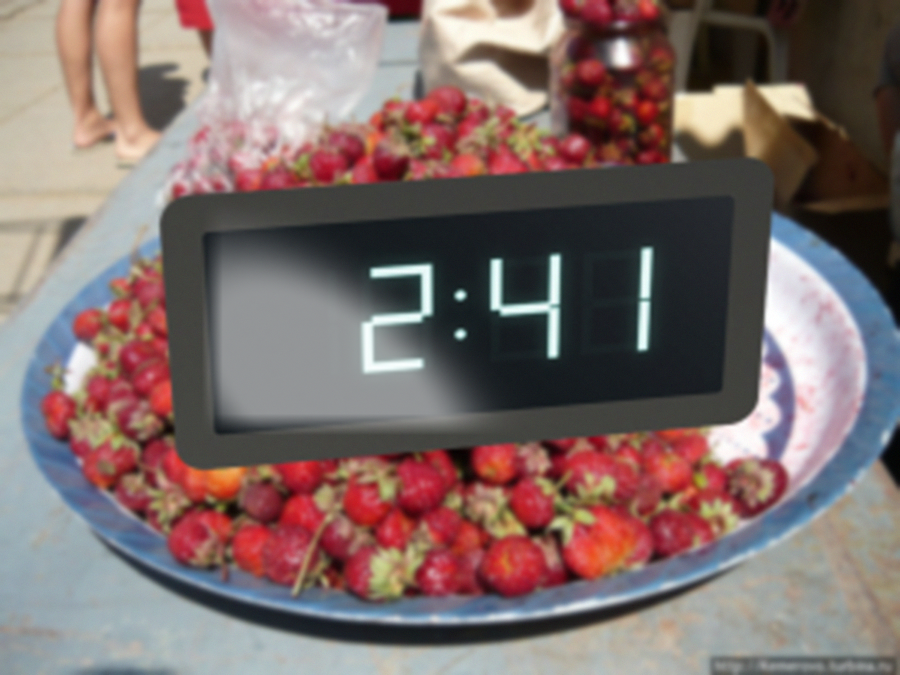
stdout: **2:41**
